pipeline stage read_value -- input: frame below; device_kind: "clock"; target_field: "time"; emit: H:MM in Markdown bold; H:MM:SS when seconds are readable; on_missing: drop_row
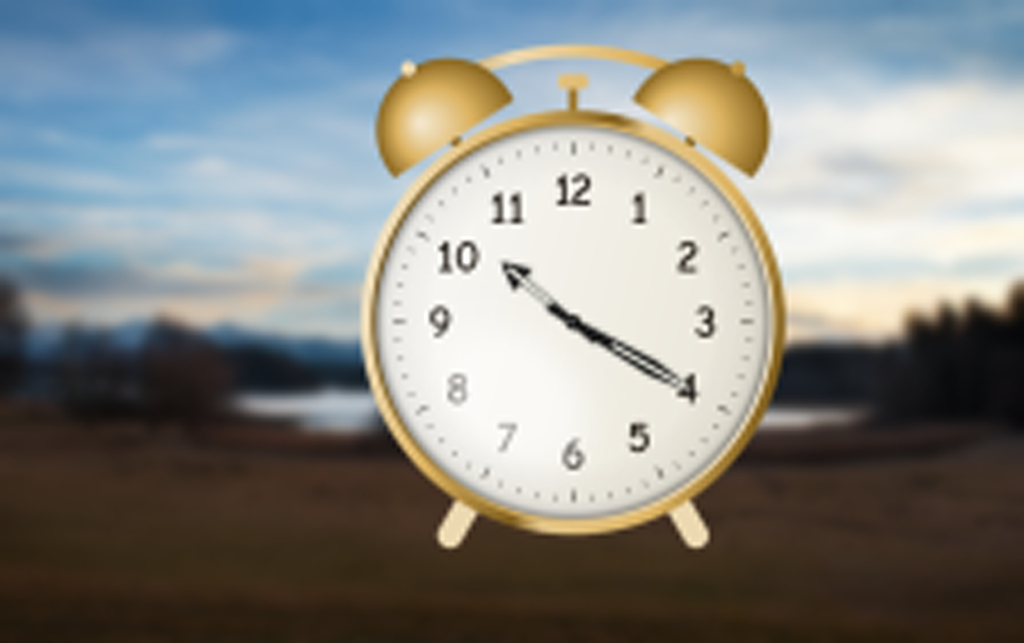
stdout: **10:20**
